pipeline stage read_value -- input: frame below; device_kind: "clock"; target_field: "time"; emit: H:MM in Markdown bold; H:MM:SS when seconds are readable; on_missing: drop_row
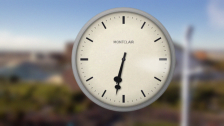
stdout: **6:32**
